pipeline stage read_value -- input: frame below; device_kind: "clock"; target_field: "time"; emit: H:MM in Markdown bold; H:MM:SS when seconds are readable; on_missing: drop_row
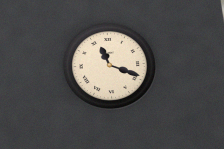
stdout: **11:19**
